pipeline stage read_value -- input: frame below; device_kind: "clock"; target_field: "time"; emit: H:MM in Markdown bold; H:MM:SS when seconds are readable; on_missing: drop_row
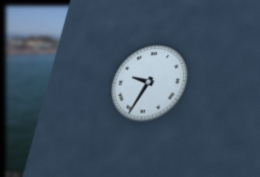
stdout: **9:34**
